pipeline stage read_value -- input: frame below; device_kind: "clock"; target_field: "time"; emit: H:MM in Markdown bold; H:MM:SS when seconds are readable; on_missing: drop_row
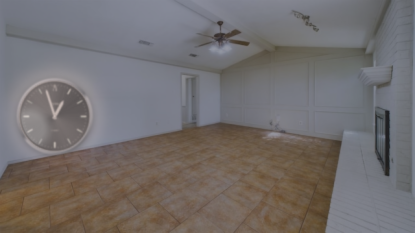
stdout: **12:57**
